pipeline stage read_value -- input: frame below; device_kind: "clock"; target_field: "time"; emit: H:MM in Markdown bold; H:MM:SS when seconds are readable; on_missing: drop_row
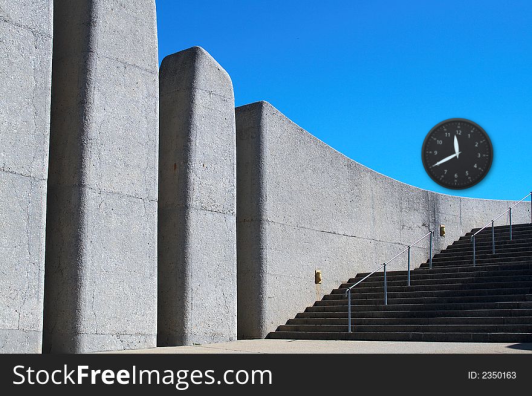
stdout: **11:40**
